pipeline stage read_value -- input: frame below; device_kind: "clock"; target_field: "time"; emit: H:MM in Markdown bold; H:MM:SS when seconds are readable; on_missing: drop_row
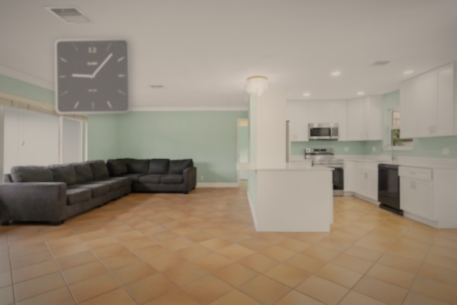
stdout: **9:07**
